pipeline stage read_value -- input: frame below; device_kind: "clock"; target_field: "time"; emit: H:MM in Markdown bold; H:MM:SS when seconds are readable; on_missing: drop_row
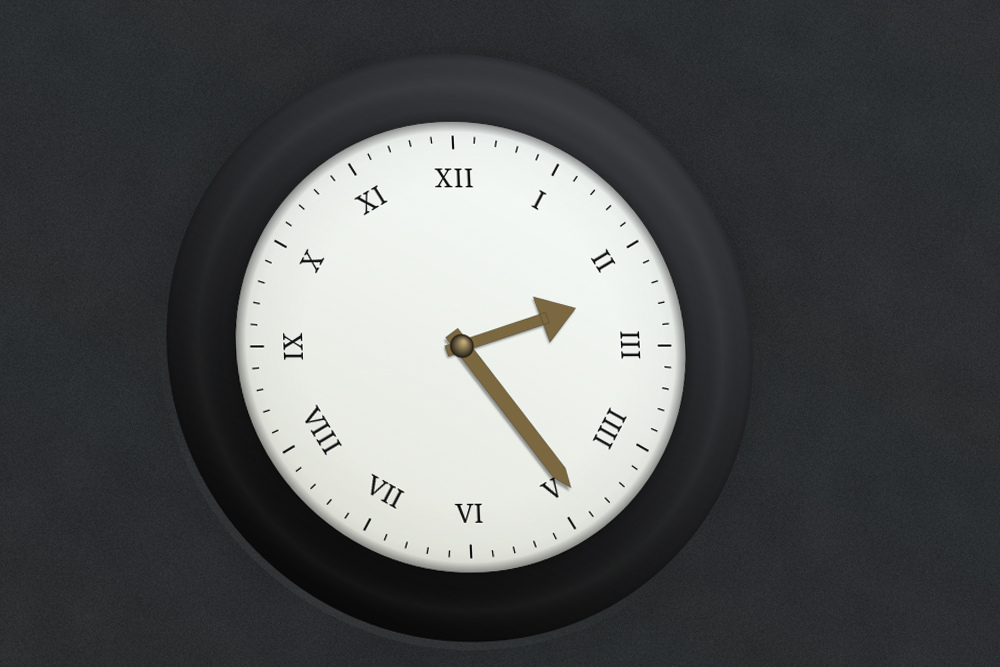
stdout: **2:24**
